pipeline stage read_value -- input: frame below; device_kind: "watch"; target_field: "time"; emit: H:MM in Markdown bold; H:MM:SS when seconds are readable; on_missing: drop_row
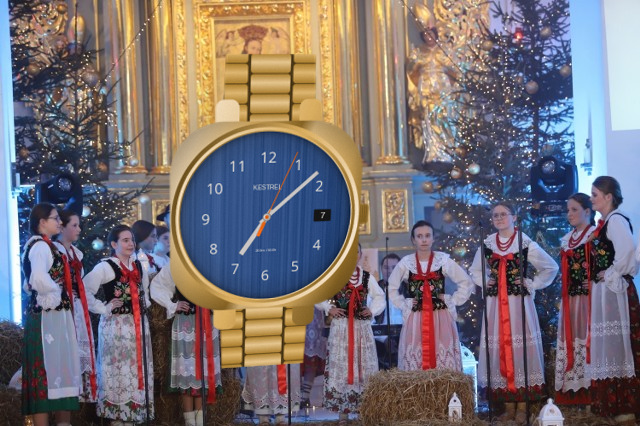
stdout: **7:08:04**
